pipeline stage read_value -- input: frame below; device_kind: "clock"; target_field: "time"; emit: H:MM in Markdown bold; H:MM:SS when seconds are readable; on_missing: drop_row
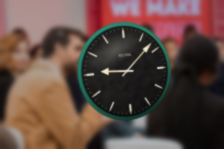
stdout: **9:08**
